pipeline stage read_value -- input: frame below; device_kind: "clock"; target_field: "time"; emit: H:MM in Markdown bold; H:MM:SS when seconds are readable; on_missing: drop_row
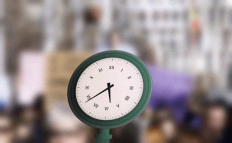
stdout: **5:39**
